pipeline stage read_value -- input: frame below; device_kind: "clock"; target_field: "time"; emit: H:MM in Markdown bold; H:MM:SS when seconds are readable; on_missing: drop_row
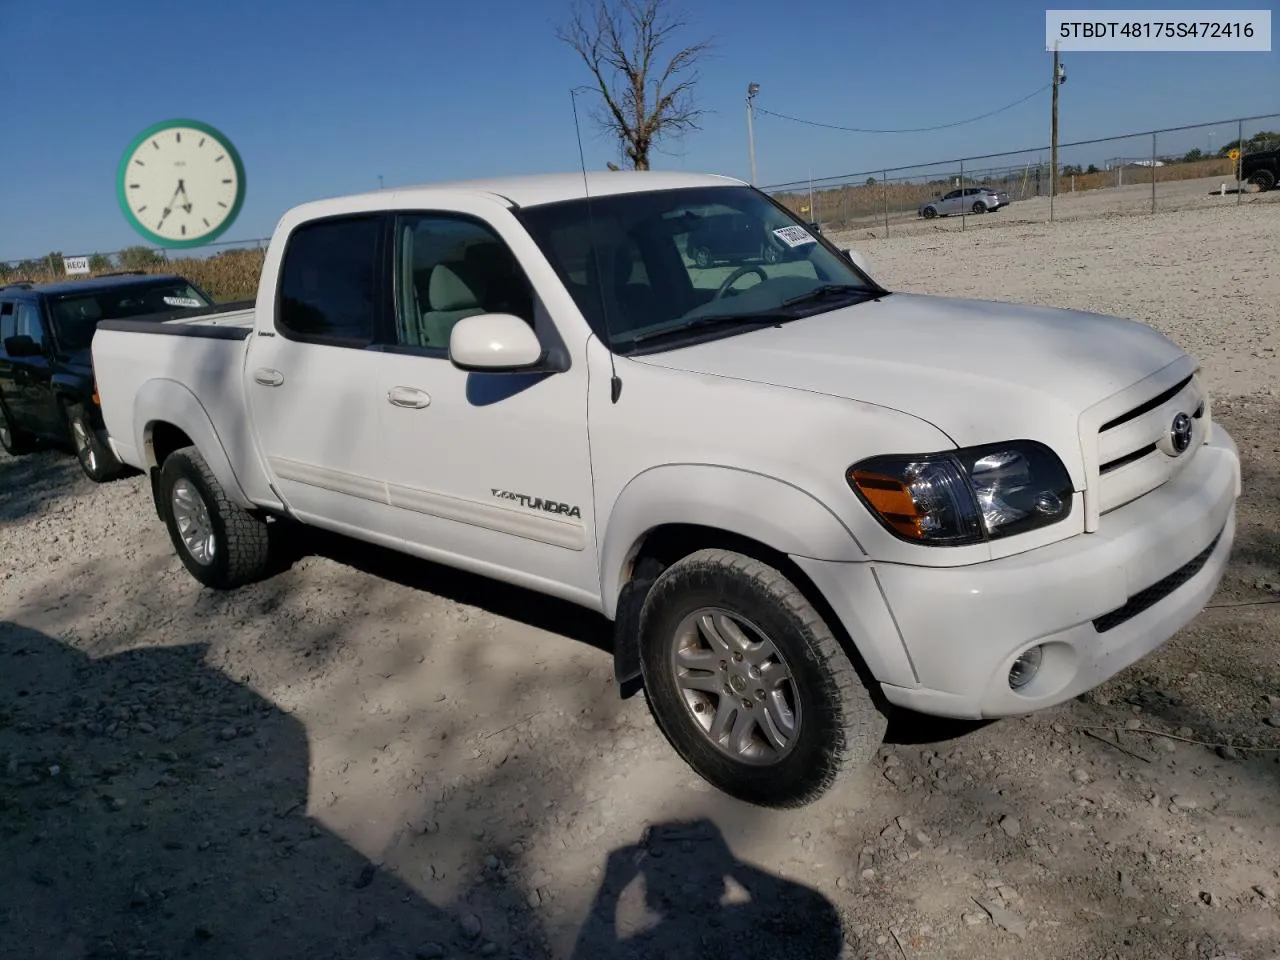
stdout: **5:35**
